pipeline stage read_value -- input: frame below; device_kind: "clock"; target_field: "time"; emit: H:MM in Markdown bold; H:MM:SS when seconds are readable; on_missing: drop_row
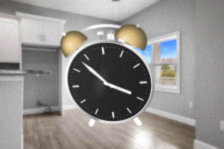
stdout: **3:53**
